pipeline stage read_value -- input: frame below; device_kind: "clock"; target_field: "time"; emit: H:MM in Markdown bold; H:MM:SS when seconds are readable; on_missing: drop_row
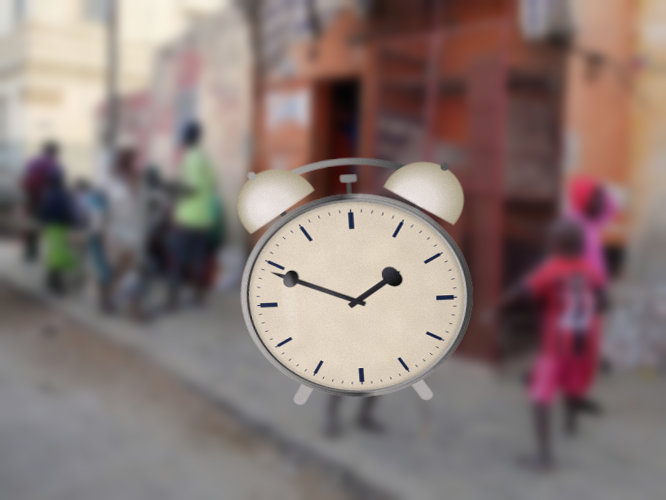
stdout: **1:49**
